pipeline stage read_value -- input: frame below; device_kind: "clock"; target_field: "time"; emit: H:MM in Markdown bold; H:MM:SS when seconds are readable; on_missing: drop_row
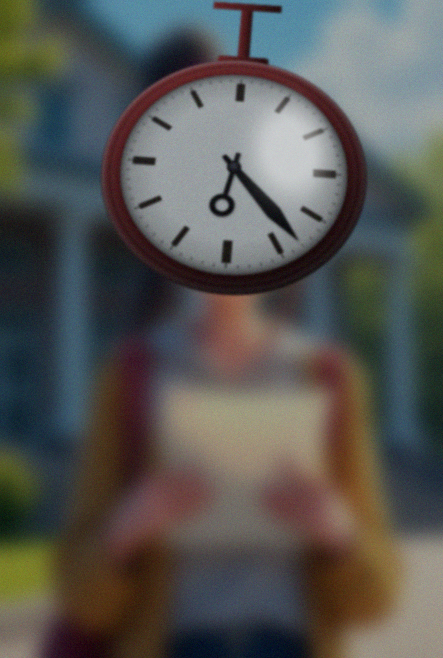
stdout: **6:23**
